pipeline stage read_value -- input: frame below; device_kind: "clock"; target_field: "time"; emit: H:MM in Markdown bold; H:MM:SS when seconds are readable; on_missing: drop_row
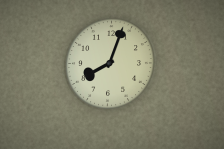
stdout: **8:03**
